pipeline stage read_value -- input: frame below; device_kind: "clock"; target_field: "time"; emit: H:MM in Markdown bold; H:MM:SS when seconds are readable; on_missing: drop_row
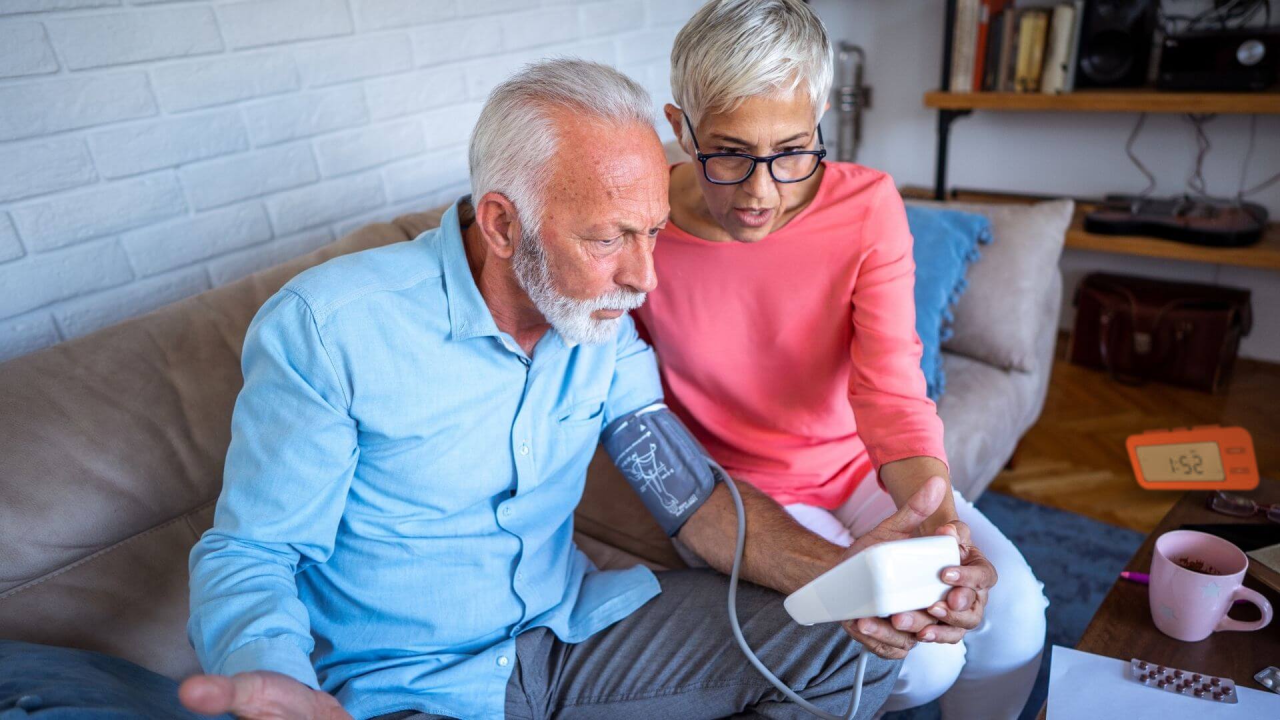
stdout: **1:52**
